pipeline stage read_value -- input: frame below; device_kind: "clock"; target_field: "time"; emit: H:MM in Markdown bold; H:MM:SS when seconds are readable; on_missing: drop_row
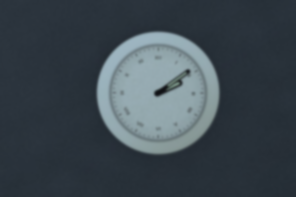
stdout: **2:09**
